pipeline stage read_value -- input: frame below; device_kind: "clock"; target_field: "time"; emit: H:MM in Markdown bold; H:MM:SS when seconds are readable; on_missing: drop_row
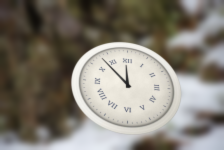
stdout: **11:53**
